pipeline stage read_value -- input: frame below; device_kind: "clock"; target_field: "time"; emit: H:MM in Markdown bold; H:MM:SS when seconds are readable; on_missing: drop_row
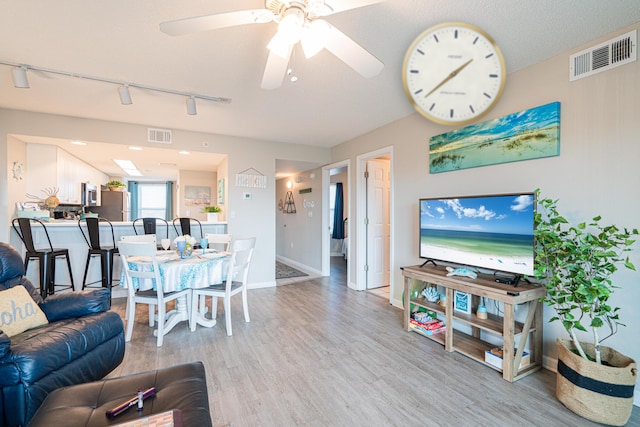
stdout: **1:38**
